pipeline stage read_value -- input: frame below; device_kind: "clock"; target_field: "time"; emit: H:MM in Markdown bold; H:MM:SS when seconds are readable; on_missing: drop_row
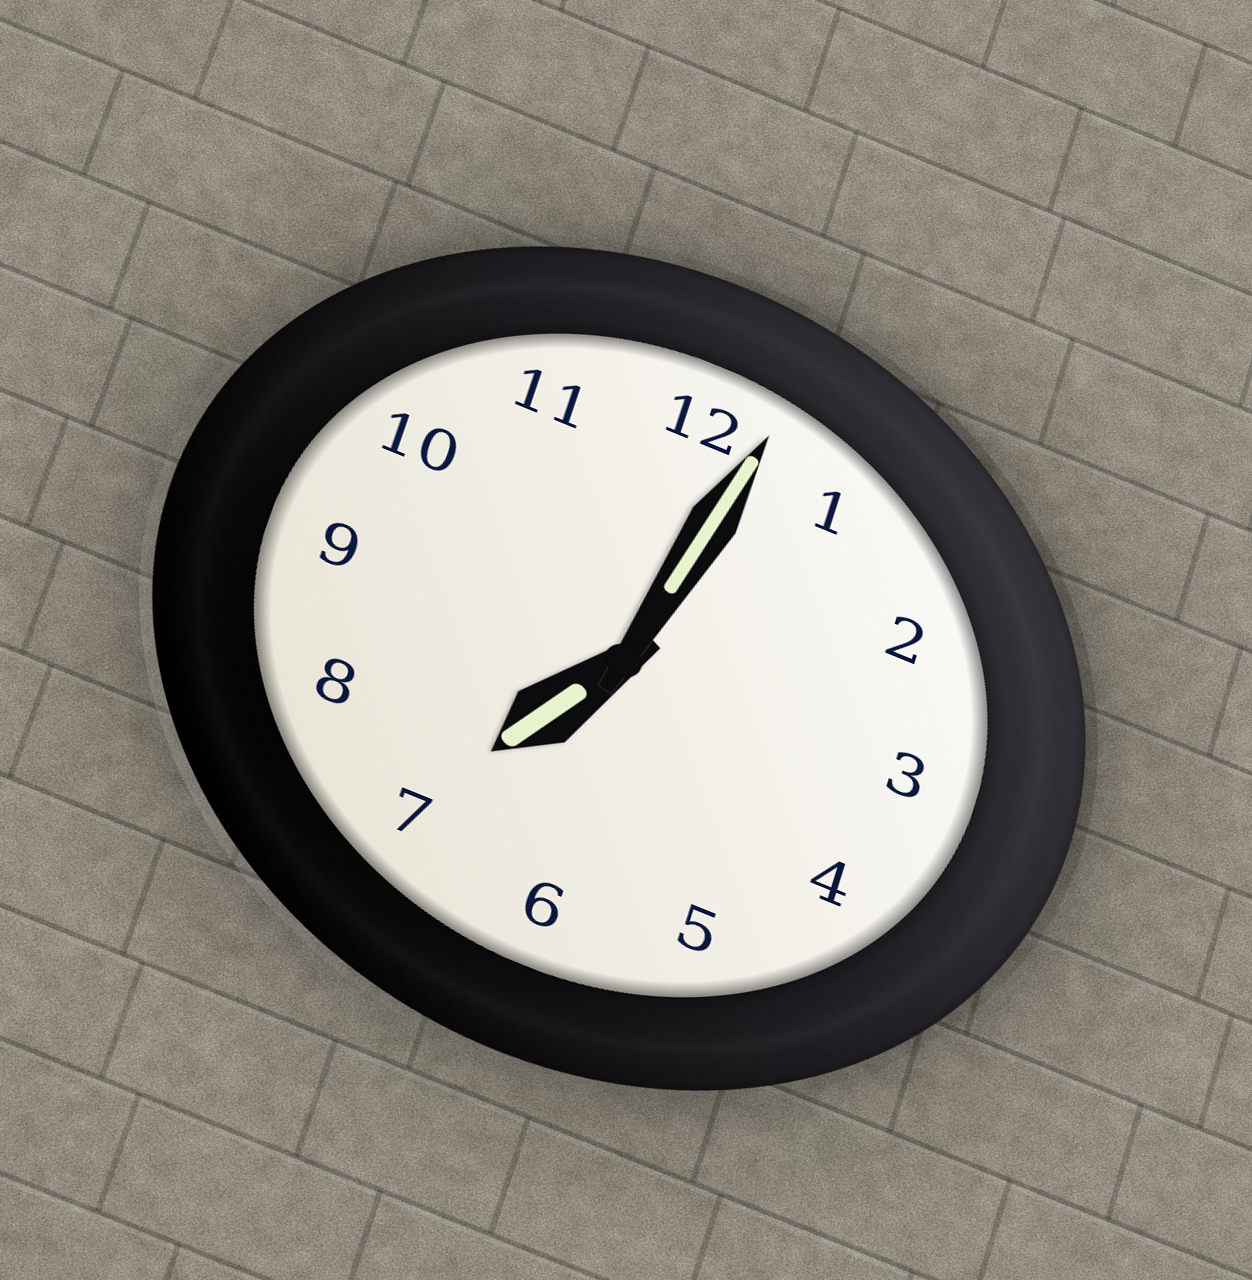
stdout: **7:02**
